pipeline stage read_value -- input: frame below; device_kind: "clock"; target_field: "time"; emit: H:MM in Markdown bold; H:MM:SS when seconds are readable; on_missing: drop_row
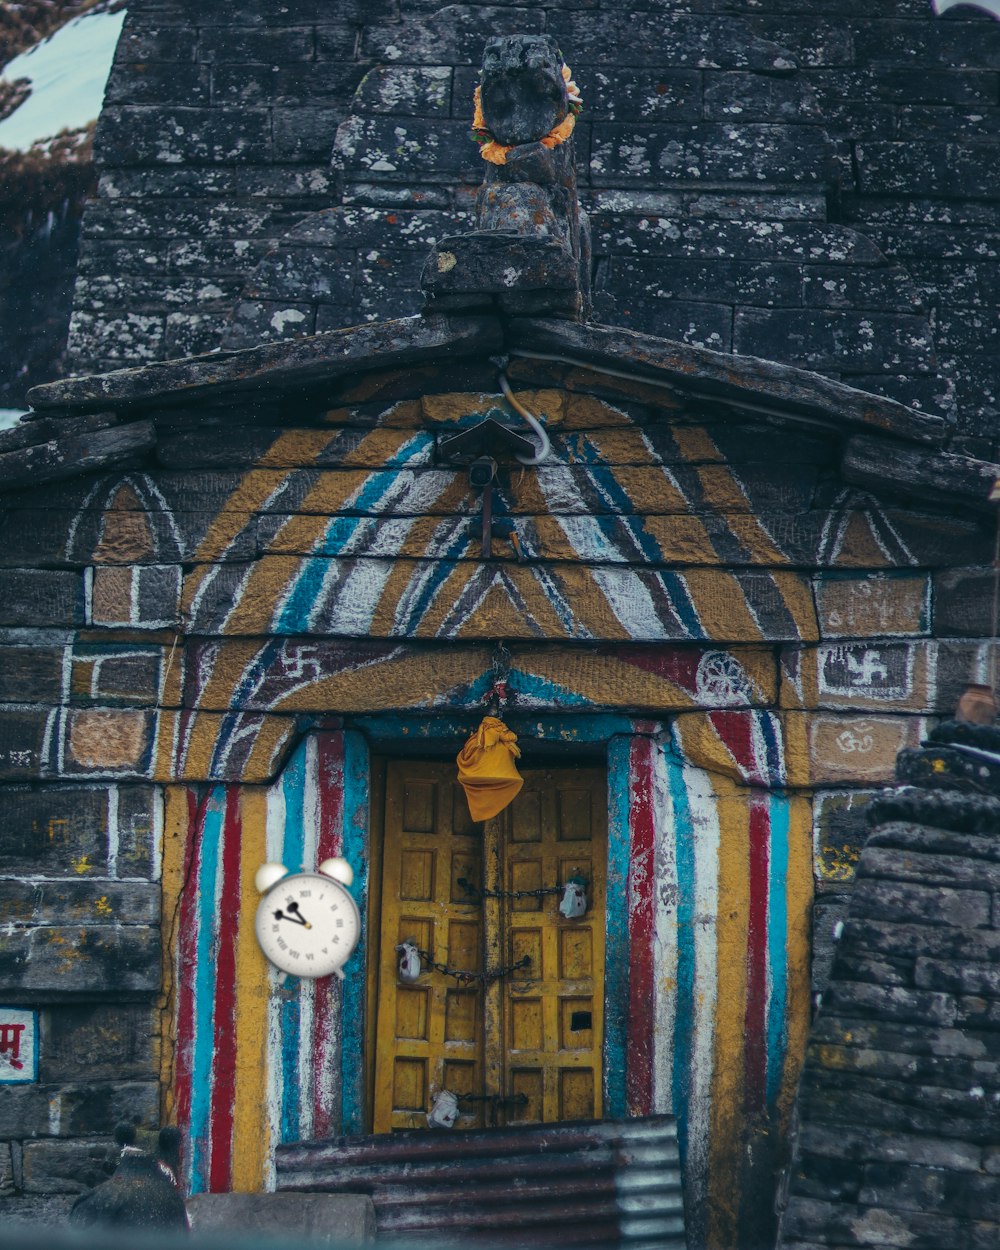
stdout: **10:49**
